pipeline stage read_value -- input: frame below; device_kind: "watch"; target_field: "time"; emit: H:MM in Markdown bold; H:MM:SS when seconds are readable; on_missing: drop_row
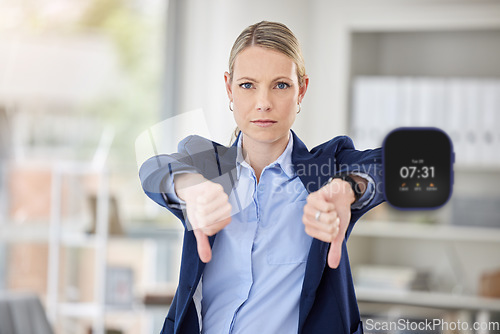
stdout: **7:31**
